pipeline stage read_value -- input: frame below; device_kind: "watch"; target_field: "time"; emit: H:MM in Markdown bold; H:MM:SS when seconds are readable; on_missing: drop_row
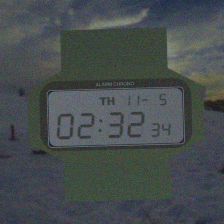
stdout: **2:32:34**
